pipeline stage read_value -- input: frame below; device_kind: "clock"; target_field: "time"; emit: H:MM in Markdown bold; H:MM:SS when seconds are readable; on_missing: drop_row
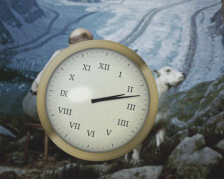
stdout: **2:12**
